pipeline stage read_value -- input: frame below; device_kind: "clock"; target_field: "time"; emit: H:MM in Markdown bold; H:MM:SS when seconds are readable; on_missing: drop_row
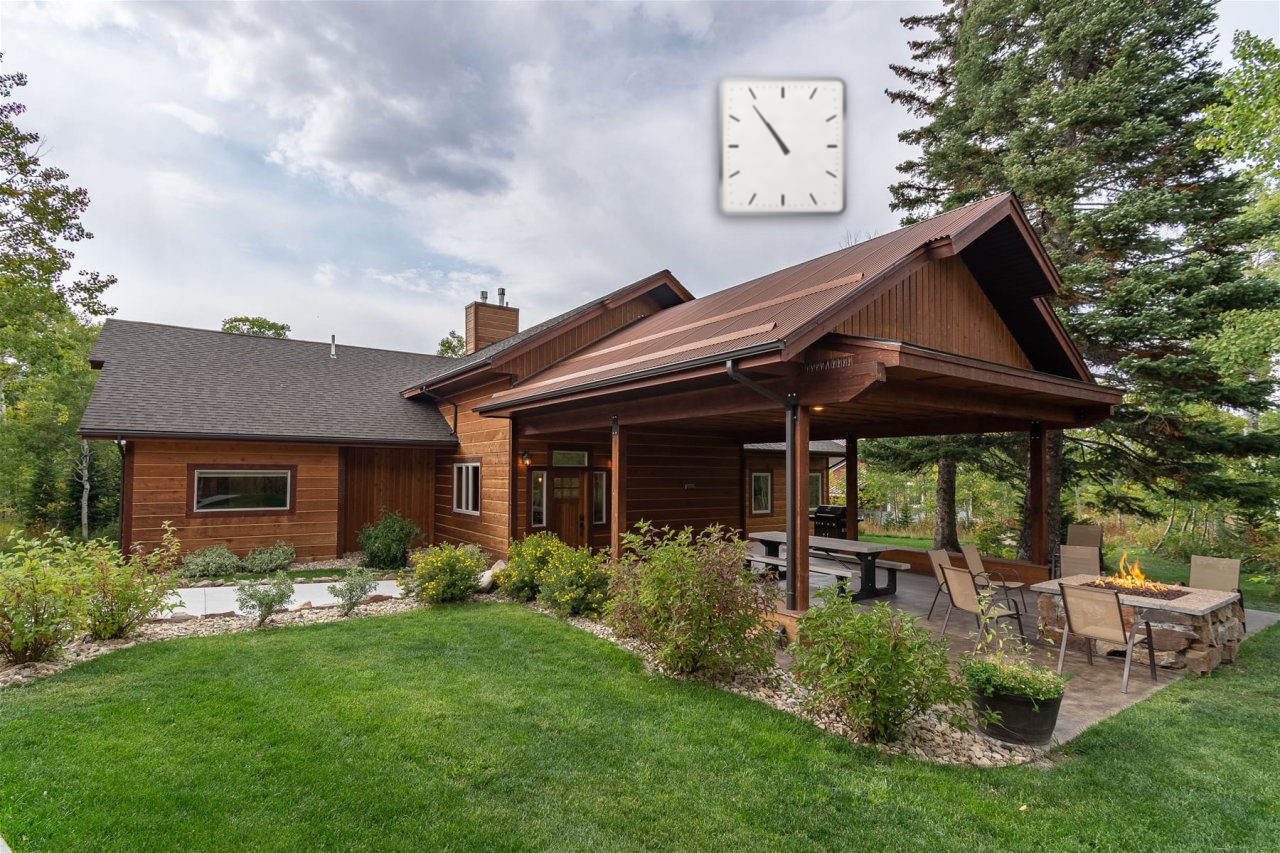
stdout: **10:54**
